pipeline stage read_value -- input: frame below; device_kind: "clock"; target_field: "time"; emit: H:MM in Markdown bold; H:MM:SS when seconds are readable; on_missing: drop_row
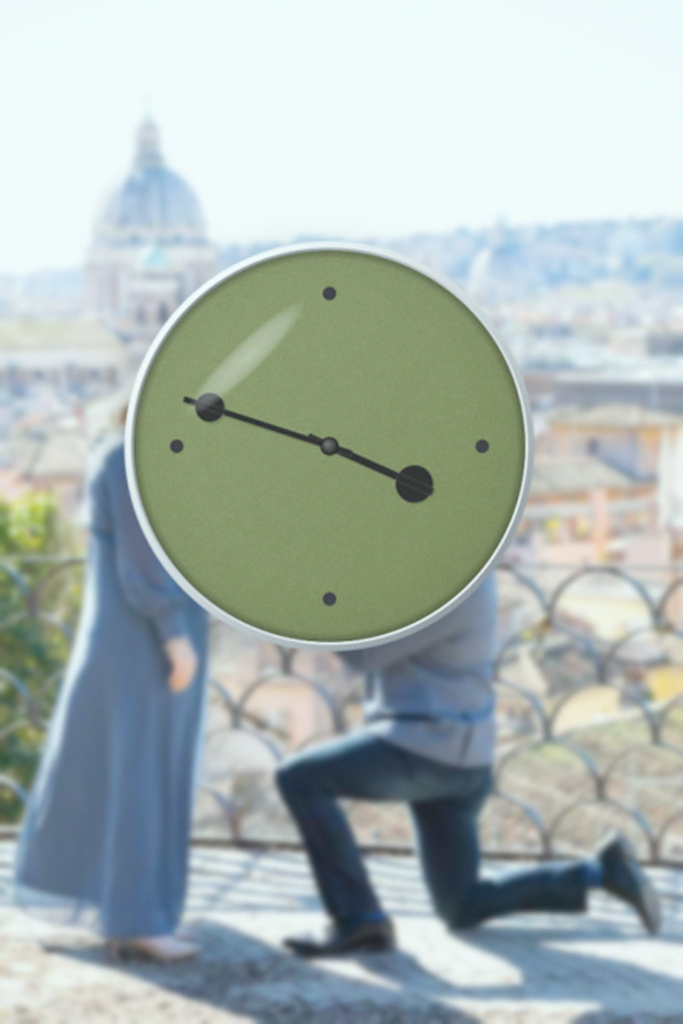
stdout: **3:48**
